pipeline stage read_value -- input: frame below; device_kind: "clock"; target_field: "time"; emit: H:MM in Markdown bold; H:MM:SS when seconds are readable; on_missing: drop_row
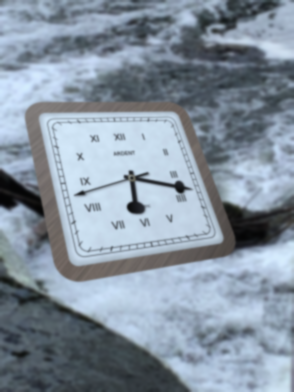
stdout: **6:17:43**
